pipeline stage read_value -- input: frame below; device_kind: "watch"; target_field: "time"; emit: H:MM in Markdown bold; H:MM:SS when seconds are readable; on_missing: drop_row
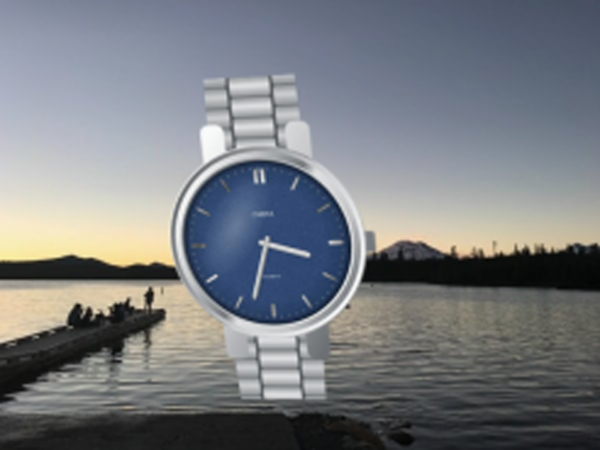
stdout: **3:33**
